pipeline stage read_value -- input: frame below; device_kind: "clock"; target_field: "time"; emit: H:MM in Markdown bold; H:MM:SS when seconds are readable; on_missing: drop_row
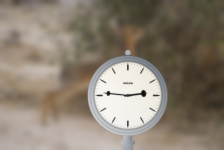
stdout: **2:46**
